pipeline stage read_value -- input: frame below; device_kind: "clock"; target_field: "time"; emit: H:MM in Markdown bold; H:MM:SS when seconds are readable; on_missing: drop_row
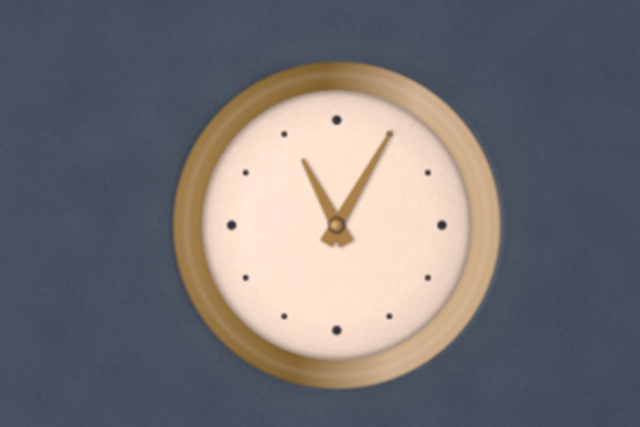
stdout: **11:05**
